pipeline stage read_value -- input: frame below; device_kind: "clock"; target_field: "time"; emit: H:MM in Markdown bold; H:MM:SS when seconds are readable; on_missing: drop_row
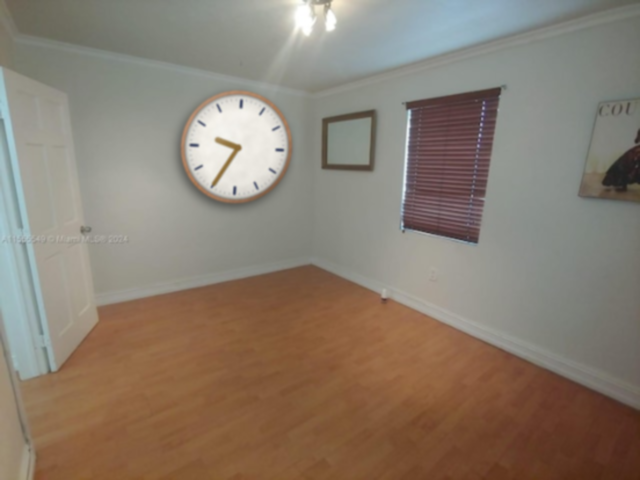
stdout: **9:35**
